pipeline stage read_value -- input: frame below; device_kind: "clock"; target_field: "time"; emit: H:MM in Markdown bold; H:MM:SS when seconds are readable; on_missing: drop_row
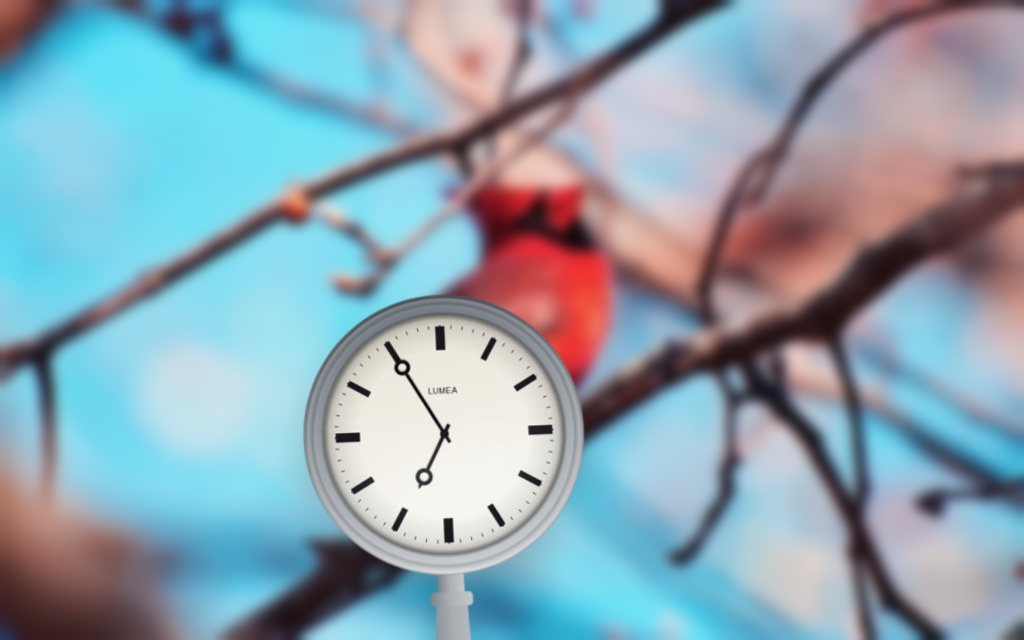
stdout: **6:55**
